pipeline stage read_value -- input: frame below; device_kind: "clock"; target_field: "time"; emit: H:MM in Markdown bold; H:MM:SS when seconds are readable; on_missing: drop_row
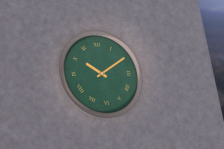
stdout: **10:10**
